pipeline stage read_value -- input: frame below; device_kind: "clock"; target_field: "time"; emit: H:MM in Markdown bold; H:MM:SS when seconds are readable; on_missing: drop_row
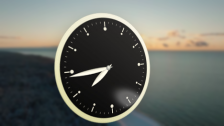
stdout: **7:44**
